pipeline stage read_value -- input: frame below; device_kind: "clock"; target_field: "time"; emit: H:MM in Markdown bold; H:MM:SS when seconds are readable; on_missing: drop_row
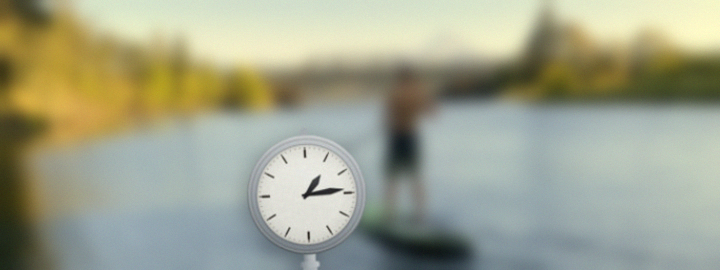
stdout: **1:14**
